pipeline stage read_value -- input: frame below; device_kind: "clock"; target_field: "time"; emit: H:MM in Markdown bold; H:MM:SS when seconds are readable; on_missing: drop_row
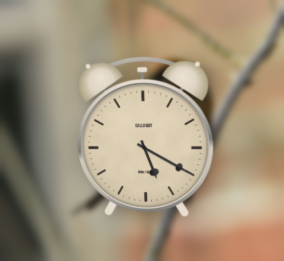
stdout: **5:20**
